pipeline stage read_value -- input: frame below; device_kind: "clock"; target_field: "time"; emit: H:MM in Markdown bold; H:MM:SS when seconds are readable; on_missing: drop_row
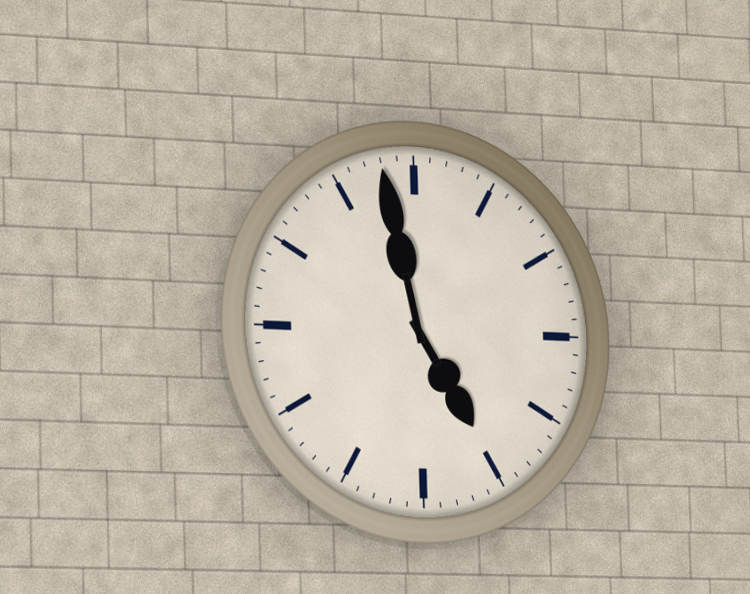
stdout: **4:58**
